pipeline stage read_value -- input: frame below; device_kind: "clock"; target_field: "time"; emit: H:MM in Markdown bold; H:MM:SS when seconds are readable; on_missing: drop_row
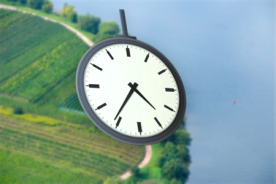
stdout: **4:36**
